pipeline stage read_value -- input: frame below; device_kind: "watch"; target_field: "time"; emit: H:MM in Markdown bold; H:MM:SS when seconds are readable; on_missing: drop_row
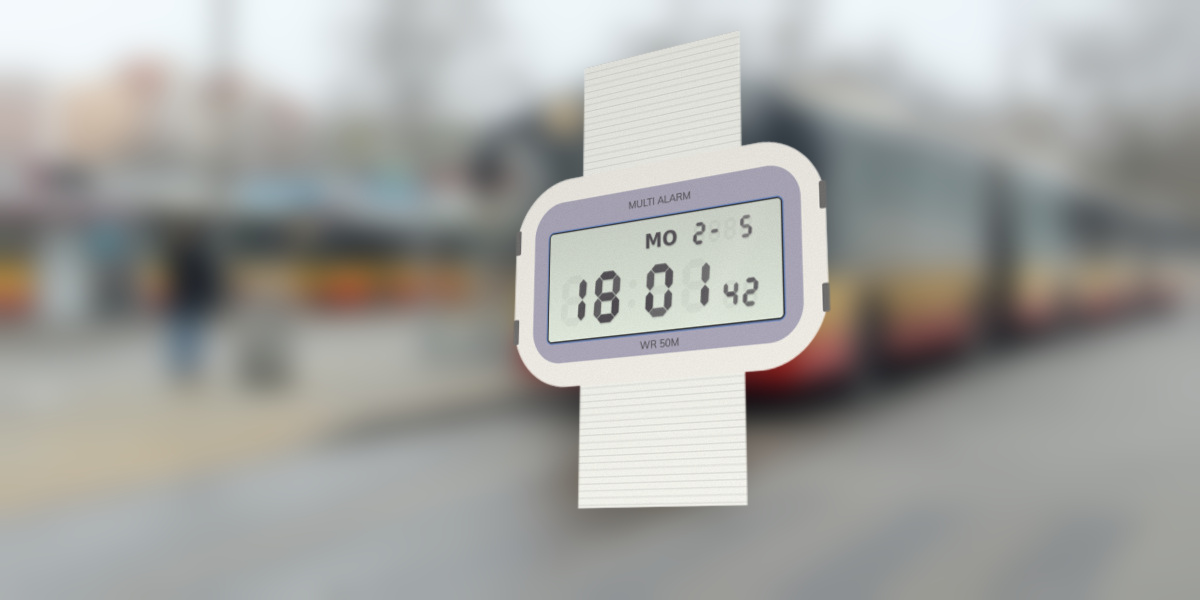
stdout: **18:01:42**
